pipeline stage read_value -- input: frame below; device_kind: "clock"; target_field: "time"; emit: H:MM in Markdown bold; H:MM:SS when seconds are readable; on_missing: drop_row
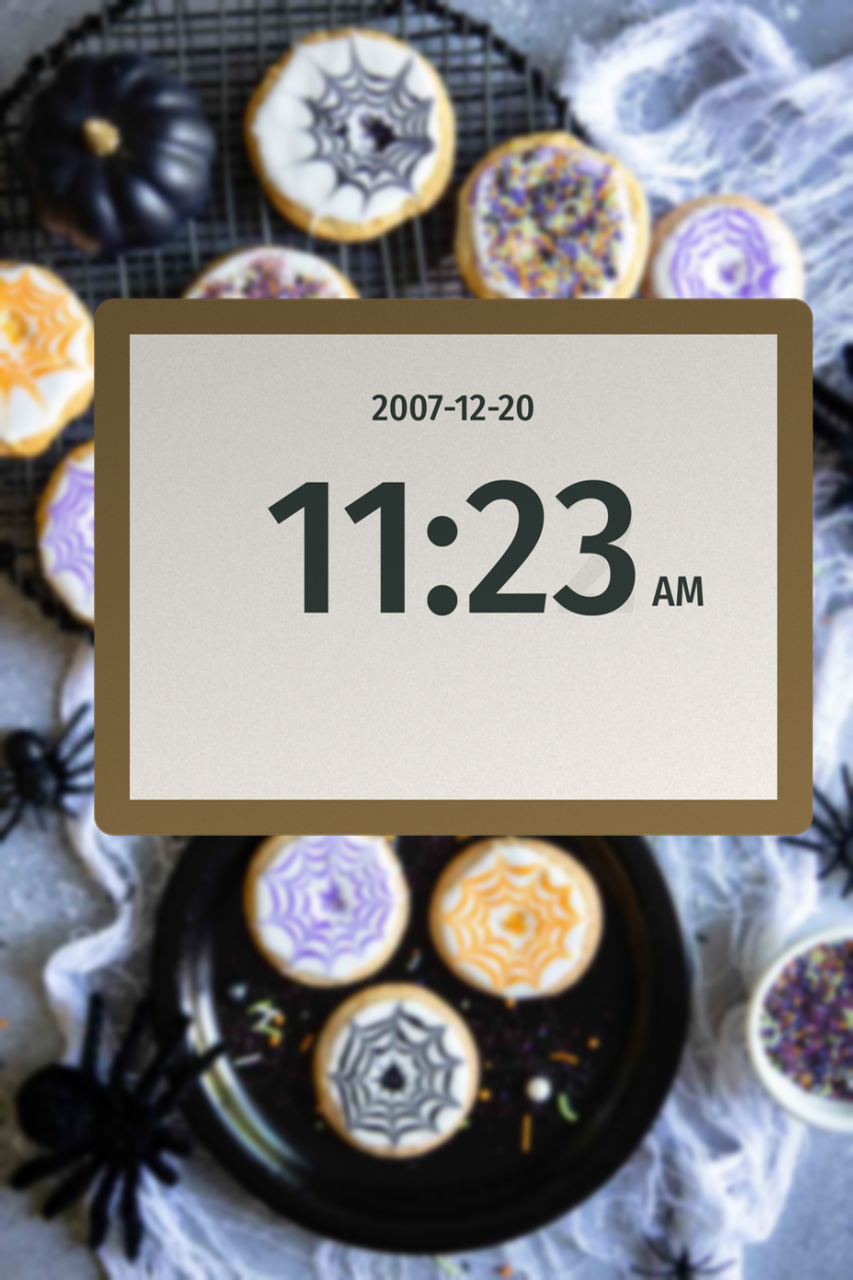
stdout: **11:23**
